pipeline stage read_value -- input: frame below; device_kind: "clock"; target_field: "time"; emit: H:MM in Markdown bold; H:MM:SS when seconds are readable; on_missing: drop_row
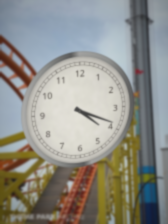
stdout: **4:19**
